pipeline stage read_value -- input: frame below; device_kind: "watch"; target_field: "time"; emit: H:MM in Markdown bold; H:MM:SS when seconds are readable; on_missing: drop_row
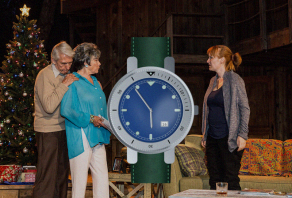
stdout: **5:54**
